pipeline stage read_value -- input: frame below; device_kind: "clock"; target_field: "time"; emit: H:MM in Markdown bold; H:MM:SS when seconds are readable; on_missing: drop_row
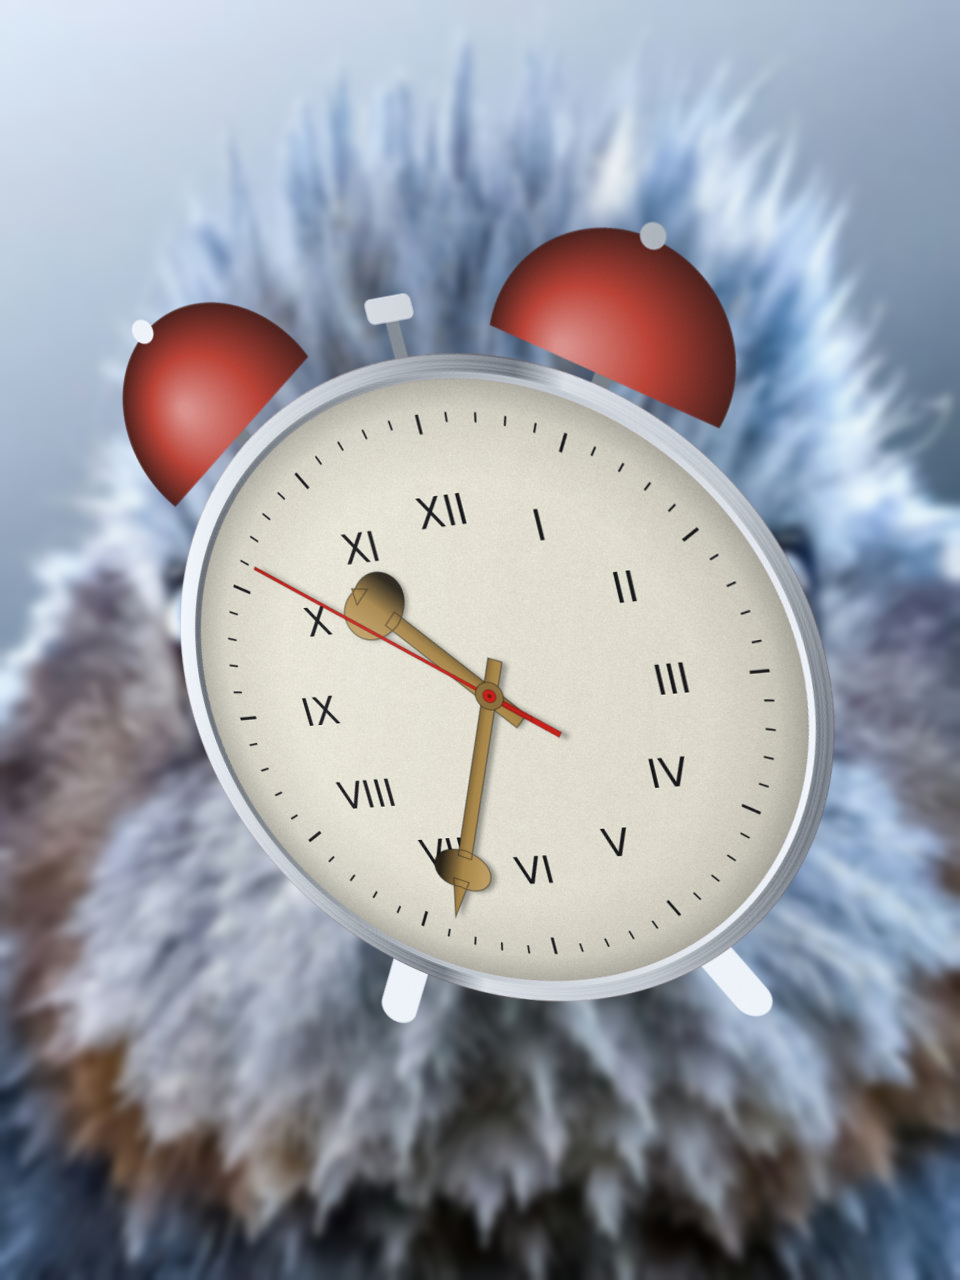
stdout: **10:33:51**
